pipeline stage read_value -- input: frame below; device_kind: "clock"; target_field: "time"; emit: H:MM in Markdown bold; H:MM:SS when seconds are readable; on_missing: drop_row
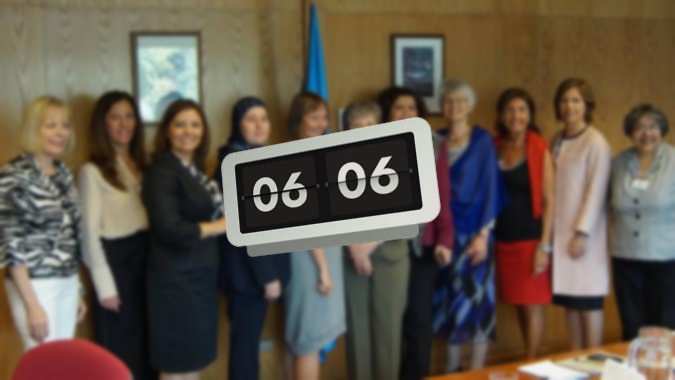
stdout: **6:06**
